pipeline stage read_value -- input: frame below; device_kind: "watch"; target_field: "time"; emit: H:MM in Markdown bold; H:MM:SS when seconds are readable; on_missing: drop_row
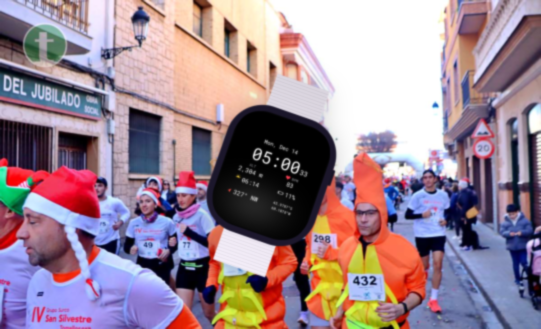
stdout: **5:00**
